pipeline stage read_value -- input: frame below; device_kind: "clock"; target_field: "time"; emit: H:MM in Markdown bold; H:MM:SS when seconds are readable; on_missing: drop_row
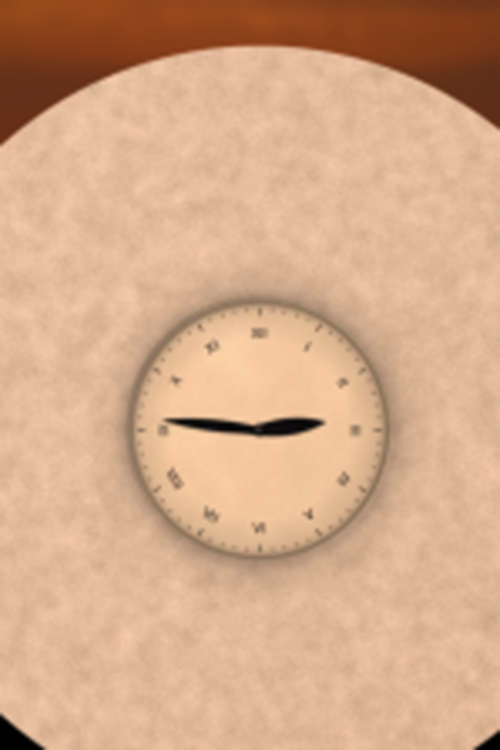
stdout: **2:46**
